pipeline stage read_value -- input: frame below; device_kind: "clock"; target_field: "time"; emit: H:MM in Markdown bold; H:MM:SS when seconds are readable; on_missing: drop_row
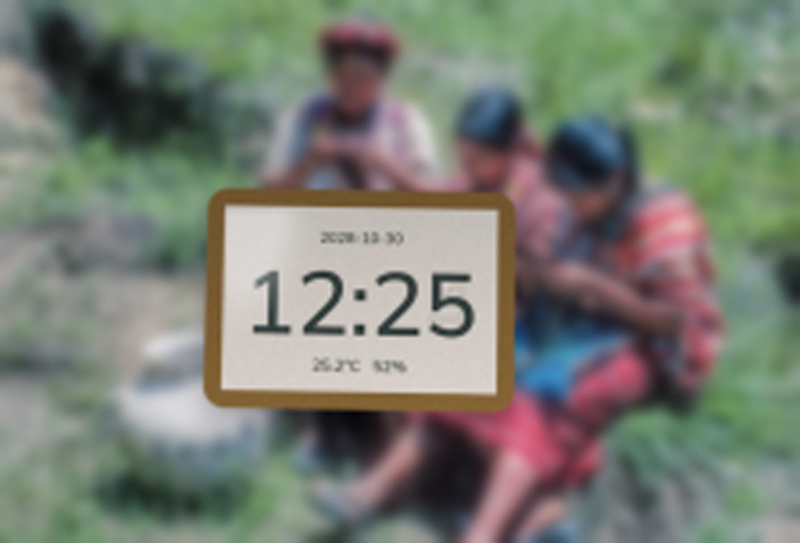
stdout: **12:25**
